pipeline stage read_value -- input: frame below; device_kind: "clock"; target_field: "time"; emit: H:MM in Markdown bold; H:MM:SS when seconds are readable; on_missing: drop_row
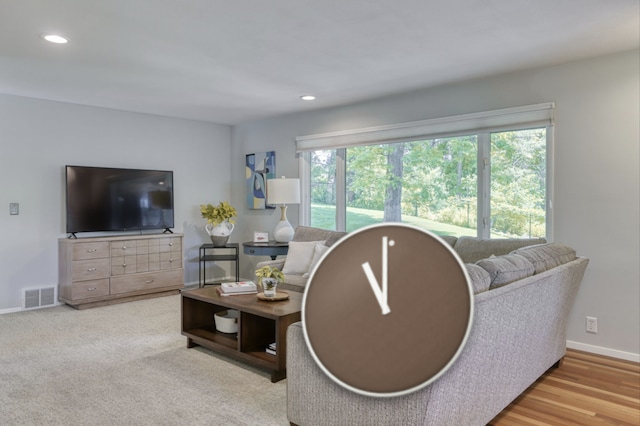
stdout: **10:59**
